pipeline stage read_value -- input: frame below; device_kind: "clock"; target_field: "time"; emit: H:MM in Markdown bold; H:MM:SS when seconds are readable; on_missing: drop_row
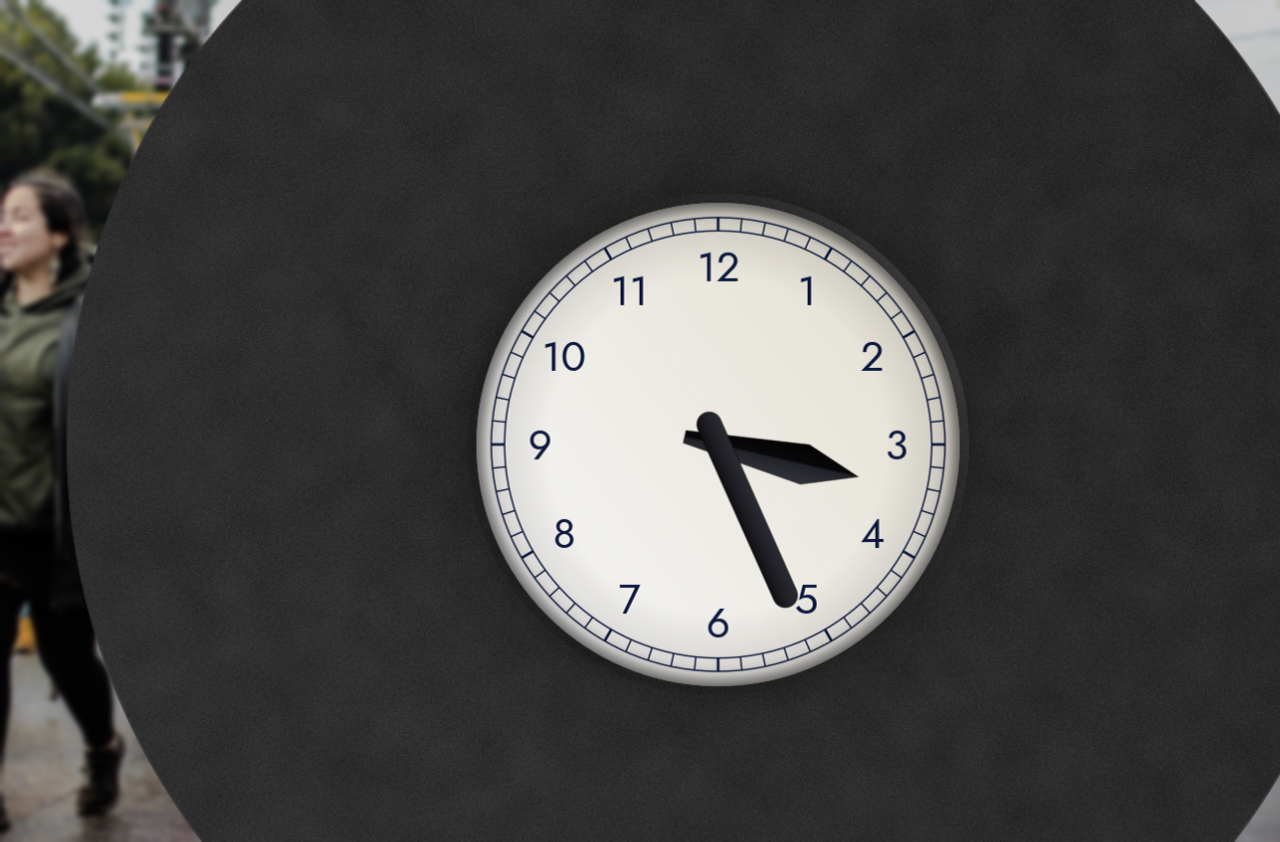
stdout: **3:26**
